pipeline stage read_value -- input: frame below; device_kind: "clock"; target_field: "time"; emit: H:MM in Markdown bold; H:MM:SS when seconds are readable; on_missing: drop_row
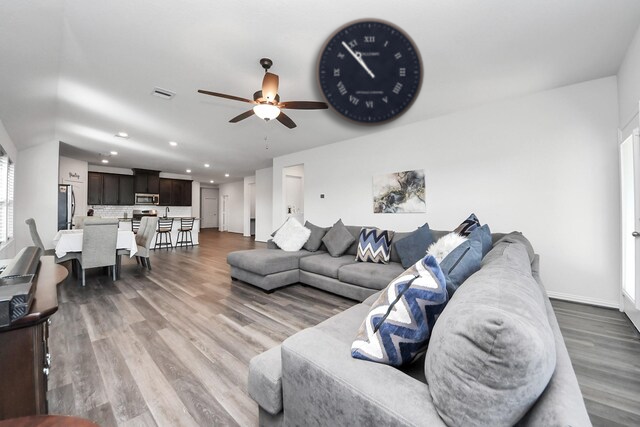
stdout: **10:53**
